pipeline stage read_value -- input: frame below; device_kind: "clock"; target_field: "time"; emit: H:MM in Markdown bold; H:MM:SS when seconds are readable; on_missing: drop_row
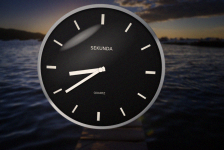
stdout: **8:39**
